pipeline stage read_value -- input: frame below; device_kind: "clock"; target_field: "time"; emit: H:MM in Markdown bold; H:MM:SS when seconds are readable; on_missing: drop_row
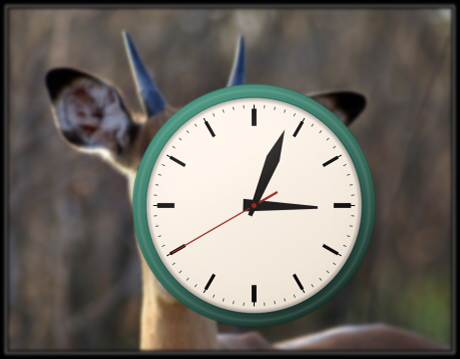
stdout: **3:03:40**
